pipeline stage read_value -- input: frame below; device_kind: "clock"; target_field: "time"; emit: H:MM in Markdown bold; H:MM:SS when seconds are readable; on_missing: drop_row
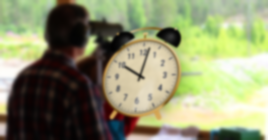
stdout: **10:02**
